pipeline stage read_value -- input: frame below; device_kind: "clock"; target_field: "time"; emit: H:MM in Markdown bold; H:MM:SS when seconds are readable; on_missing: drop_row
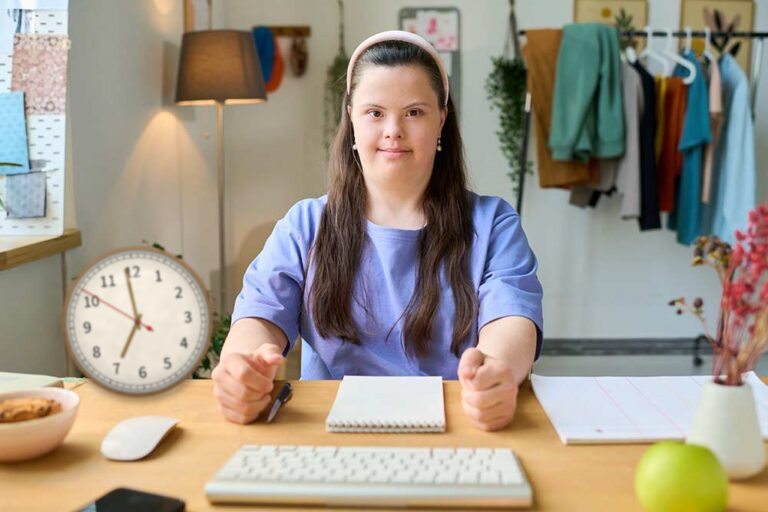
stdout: **6:58:51**
